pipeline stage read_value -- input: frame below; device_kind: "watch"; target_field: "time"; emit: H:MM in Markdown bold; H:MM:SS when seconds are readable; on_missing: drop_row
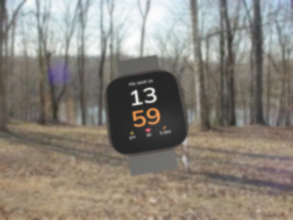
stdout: **13:59**
